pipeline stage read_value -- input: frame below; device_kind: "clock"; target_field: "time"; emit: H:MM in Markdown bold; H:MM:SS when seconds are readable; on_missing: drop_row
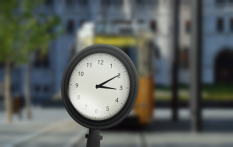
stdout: **3:10**
